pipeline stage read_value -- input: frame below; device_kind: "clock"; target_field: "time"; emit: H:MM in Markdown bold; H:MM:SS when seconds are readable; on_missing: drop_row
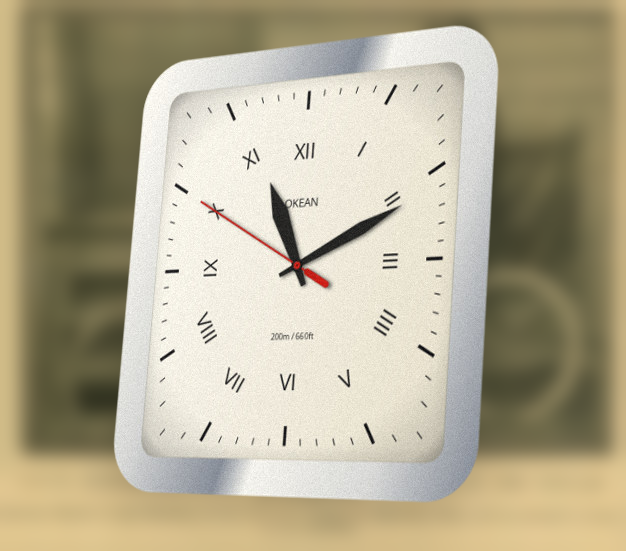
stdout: **11:10:50**
